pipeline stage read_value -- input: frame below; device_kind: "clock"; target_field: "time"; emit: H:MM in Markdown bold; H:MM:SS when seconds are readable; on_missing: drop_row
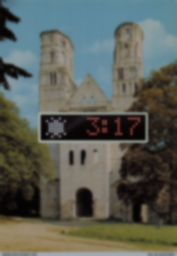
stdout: **3:17**
